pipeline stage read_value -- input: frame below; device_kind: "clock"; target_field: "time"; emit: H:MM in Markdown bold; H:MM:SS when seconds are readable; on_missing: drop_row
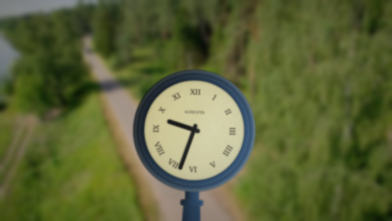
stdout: **9:33**
